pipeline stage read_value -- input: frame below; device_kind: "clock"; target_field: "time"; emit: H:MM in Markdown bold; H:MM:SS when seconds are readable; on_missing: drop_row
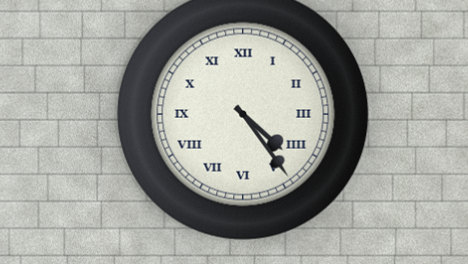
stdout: **4:24**
